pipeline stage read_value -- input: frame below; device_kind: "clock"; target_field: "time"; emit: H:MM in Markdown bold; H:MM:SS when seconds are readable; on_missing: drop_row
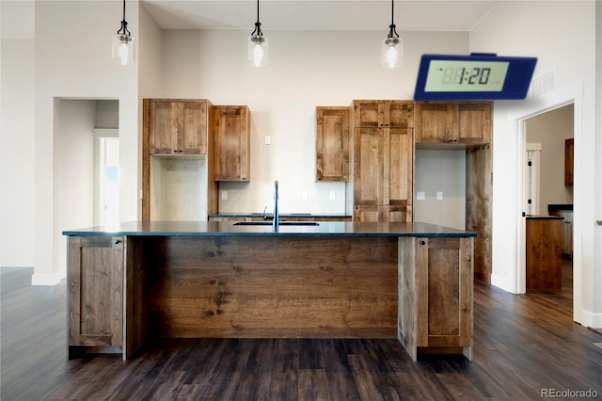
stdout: **1:20**
